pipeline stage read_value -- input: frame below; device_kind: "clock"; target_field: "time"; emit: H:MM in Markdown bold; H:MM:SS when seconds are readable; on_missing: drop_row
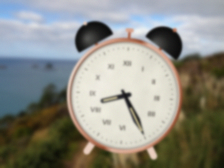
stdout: **8:25**
